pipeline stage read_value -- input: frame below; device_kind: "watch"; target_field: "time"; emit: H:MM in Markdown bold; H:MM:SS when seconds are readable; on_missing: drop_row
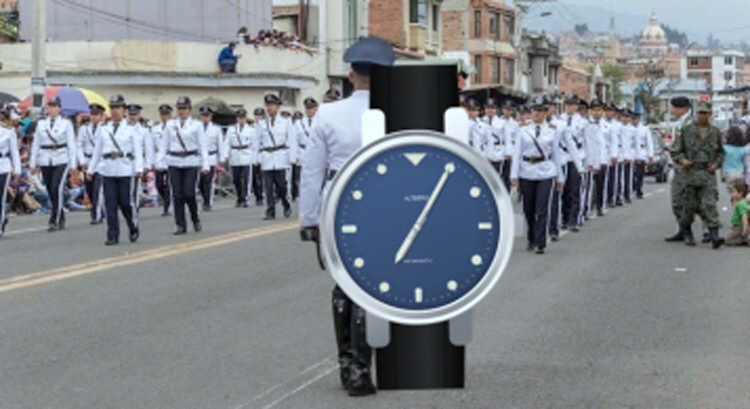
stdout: **7:05**
